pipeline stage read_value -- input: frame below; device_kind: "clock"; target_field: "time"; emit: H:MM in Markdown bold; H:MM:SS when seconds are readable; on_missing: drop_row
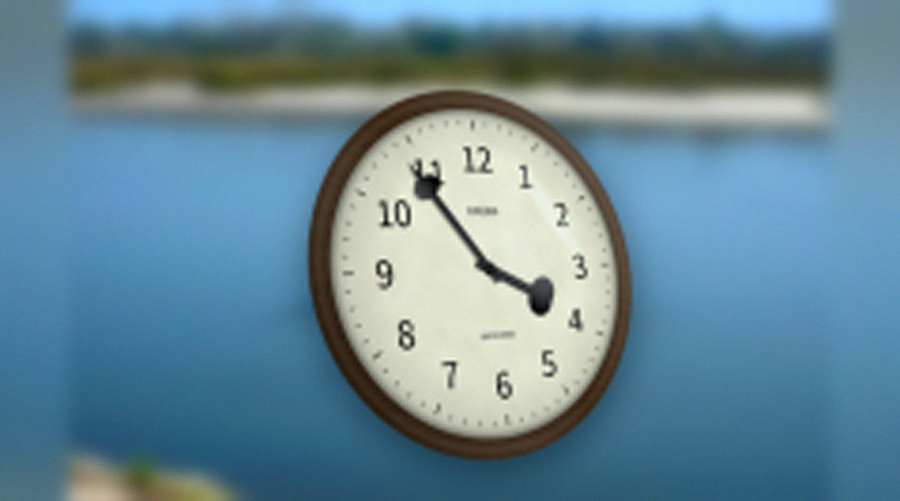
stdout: **3:54**
